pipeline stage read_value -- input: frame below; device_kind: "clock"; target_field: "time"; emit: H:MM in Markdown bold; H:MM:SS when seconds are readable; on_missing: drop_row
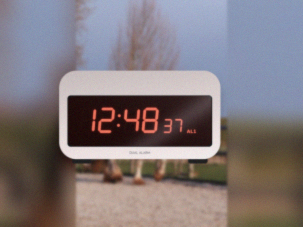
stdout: **12:48:37**
